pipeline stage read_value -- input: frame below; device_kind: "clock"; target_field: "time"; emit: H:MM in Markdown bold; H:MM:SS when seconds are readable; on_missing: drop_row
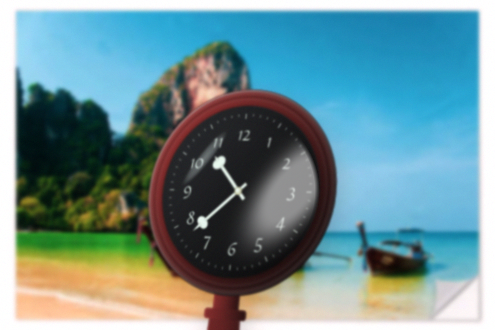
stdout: **10:38**
